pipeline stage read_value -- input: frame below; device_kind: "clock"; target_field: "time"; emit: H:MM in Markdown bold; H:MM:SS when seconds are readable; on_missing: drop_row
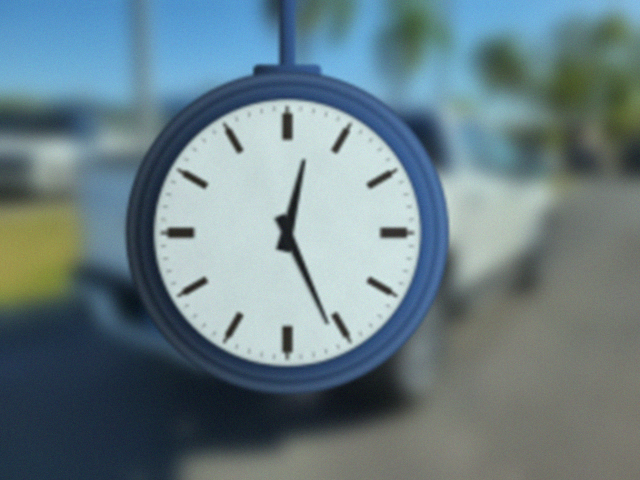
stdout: **12:26**
